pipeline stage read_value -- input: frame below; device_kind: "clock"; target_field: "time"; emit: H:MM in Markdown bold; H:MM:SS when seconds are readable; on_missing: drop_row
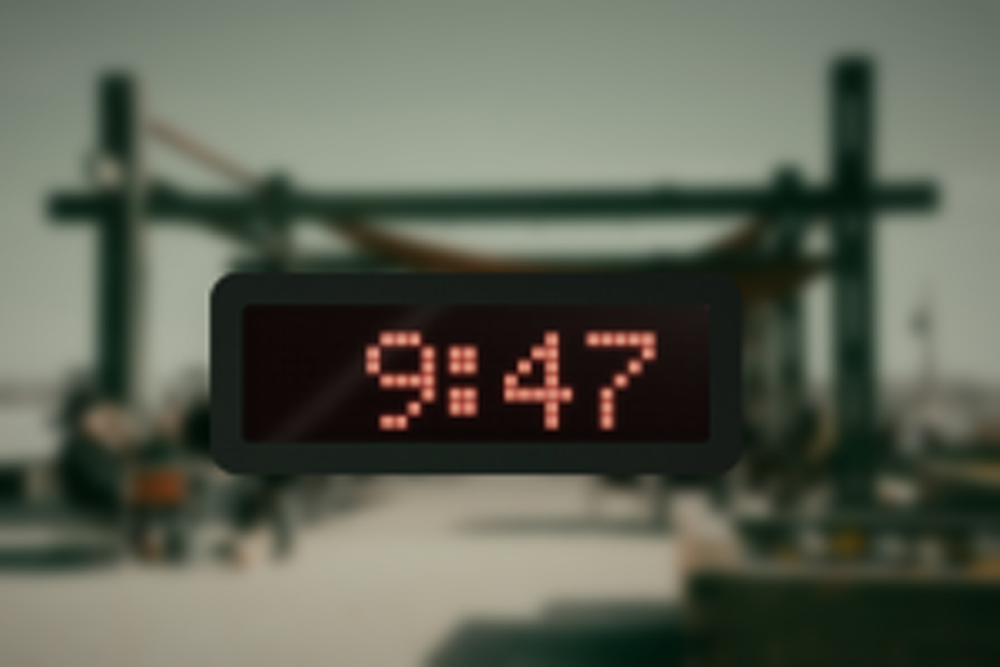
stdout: **9:47**
